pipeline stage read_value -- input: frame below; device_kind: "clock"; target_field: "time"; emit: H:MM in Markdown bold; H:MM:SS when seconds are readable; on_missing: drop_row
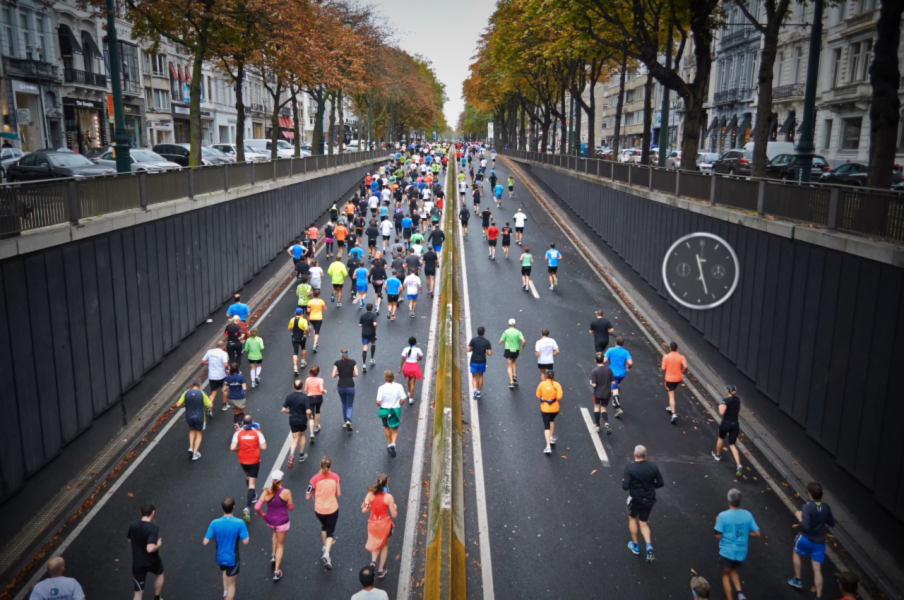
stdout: **11:27**
